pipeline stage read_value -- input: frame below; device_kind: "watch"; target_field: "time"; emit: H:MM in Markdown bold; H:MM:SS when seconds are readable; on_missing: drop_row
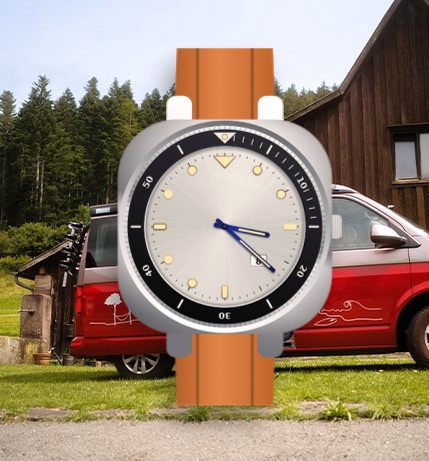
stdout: **3:22**
